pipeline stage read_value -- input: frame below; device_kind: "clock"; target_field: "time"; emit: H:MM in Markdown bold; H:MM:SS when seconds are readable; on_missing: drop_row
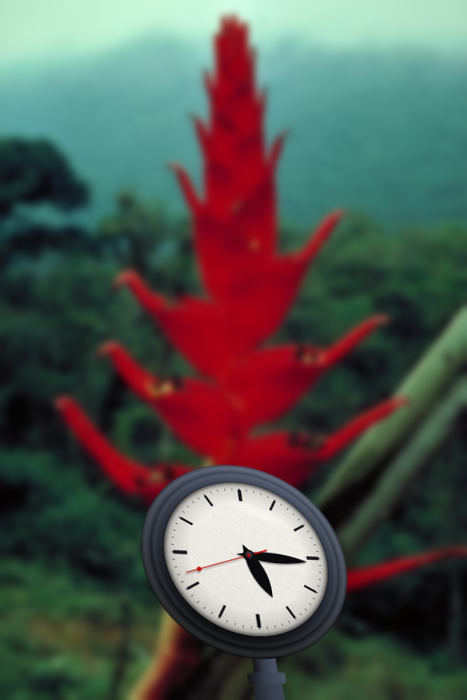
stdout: **5:15:42**
